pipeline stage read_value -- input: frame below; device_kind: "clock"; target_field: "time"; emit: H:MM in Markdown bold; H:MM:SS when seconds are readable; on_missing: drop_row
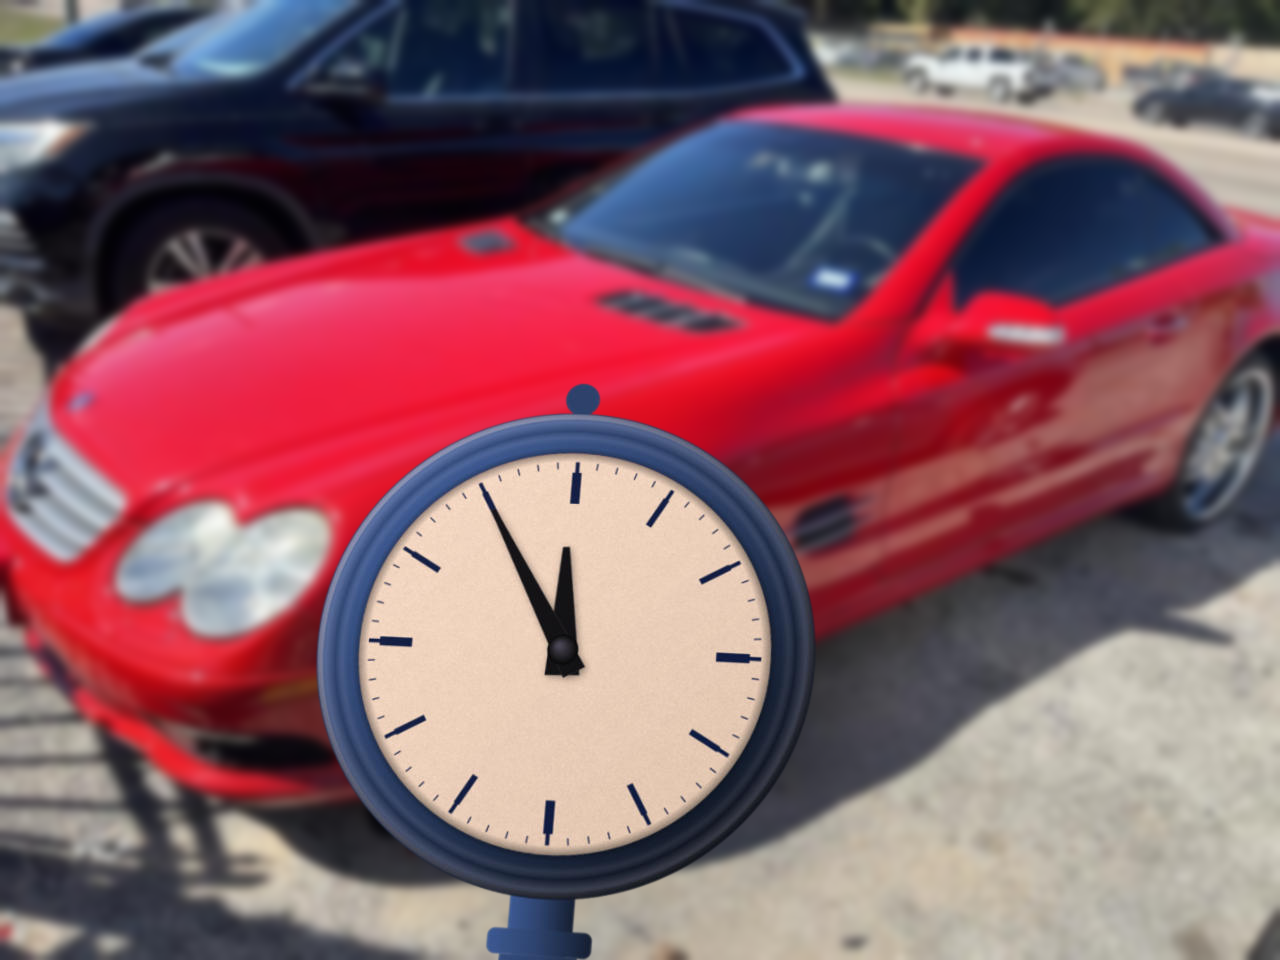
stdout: **11:55**
